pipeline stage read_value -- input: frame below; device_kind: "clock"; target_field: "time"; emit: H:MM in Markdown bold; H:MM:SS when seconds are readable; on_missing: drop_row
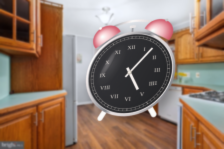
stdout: **5:07**
